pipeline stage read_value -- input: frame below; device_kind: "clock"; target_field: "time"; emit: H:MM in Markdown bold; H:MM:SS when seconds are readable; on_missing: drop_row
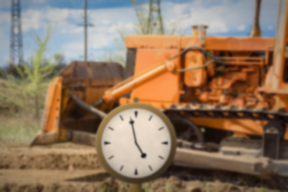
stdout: **4:58**
